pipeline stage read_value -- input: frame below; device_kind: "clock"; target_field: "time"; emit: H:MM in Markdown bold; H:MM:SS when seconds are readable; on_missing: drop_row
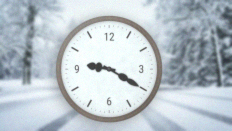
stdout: **9:20**
